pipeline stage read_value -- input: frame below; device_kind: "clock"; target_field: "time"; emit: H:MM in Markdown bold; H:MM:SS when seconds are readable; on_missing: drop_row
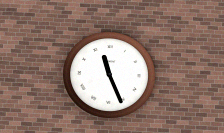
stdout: **11:26**
